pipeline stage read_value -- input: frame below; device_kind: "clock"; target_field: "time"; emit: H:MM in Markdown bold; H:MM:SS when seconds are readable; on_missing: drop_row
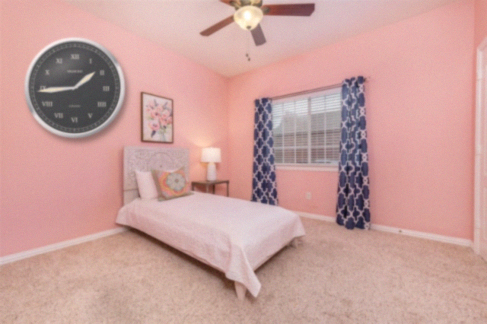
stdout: **1:44**
